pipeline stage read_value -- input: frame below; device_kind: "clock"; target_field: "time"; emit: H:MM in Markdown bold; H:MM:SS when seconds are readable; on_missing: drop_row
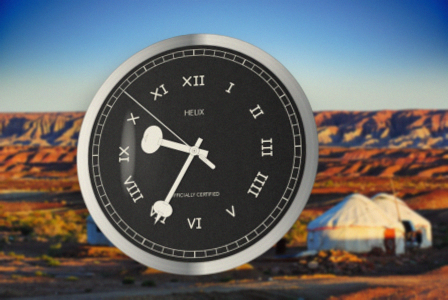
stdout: **9:34:52**
